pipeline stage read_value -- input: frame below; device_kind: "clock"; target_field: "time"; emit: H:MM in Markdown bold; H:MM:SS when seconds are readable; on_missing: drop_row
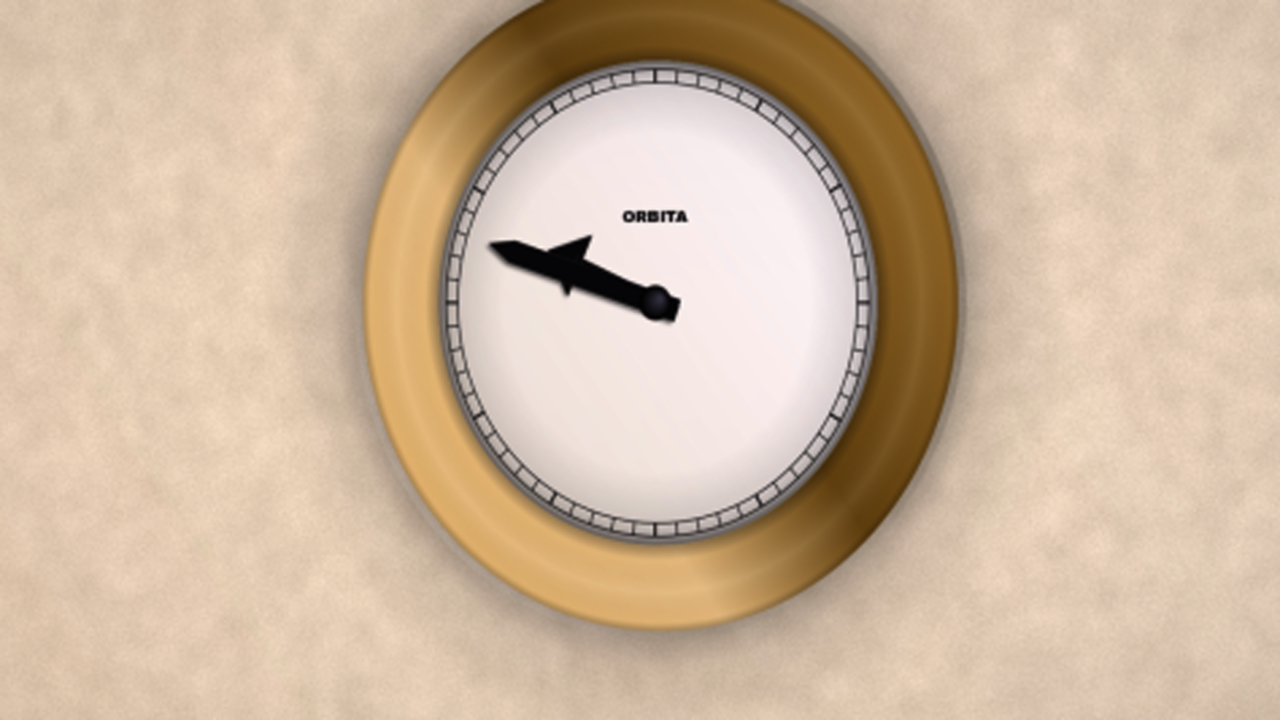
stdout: **9:48**
